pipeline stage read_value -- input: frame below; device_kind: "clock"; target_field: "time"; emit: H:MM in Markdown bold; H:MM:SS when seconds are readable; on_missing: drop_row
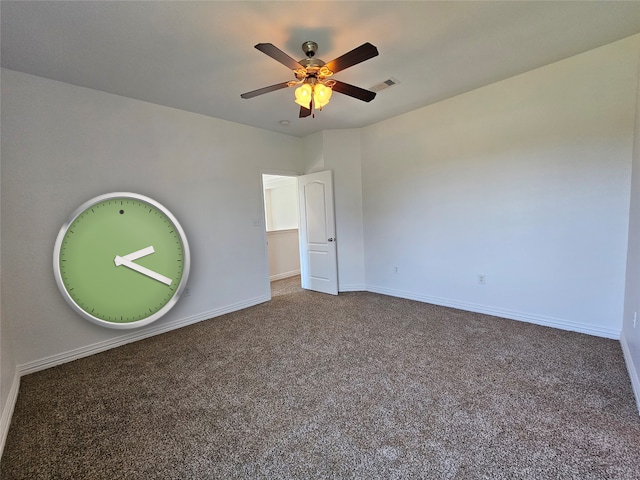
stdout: **2:19**
